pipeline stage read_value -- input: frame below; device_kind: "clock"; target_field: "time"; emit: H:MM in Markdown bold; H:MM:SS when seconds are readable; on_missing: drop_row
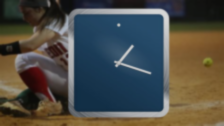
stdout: **1:18**
